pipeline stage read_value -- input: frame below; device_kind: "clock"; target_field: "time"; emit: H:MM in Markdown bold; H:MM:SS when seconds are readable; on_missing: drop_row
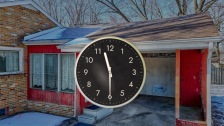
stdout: **11:30**
